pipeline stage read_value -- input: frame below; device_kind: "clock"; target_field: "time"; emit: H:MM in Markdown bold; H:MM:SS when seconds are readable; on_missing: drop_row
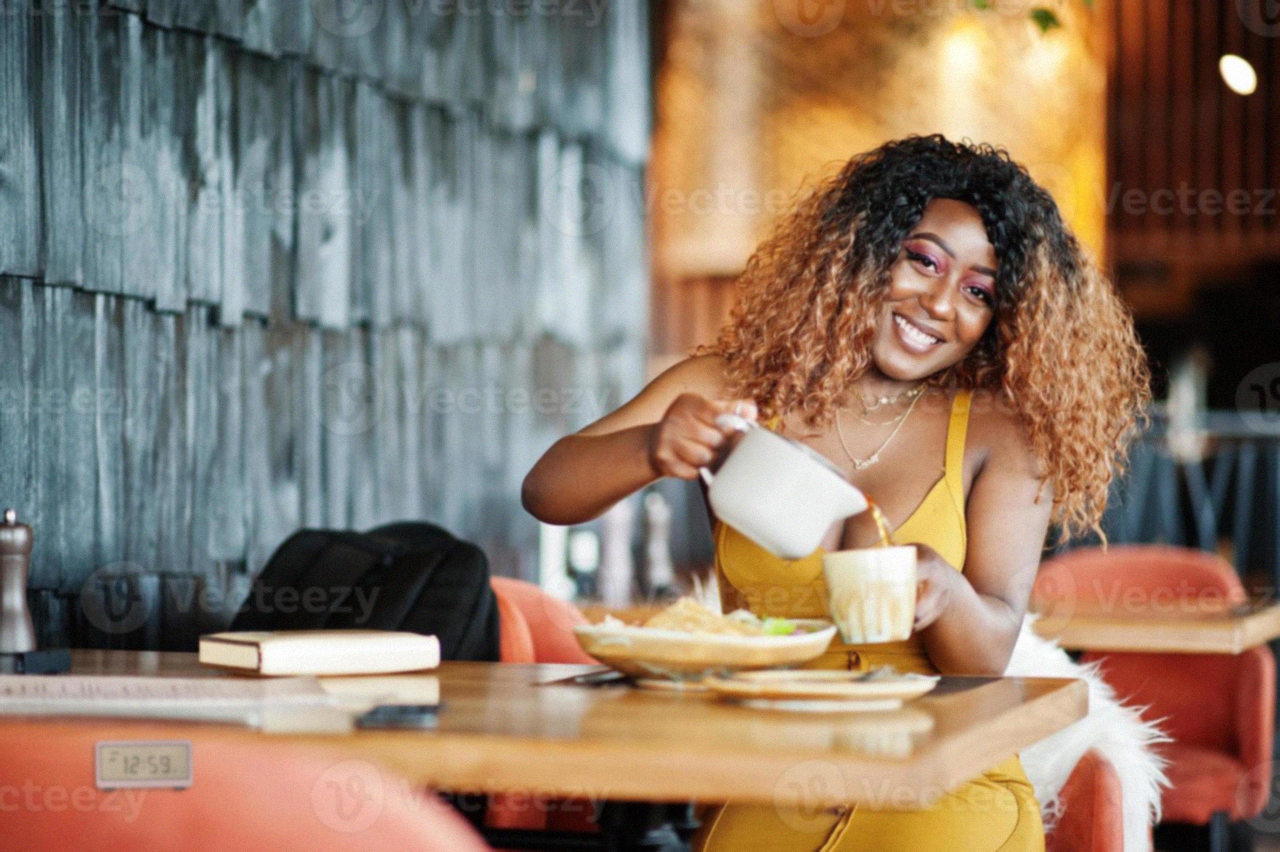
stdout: **12:59**
